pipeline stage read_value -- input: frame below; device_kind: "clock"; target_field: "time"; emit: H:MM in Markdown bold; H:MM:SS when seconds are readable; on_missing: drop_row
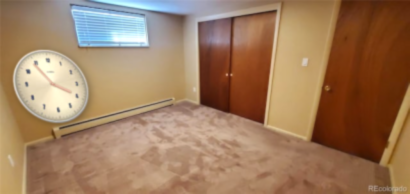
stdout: **3:54**
